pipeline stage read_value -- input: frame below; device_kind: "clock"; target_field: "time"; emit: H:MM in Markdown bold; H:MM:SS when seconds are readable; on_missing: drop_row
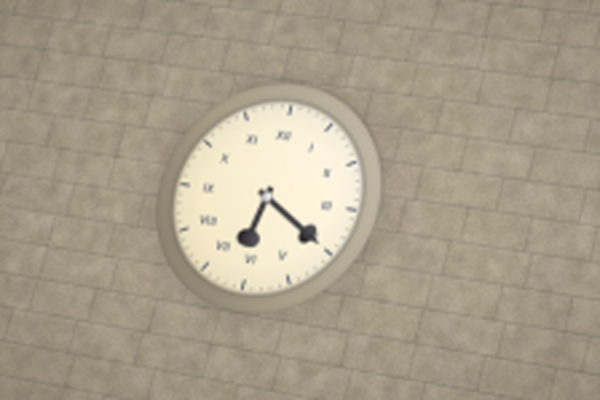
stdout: **6:20**
